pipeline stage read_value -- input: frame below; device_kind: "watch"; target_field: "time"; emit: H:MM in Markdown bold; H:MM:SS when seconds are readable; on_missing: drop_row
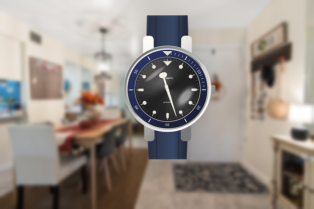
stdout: **11:27**
